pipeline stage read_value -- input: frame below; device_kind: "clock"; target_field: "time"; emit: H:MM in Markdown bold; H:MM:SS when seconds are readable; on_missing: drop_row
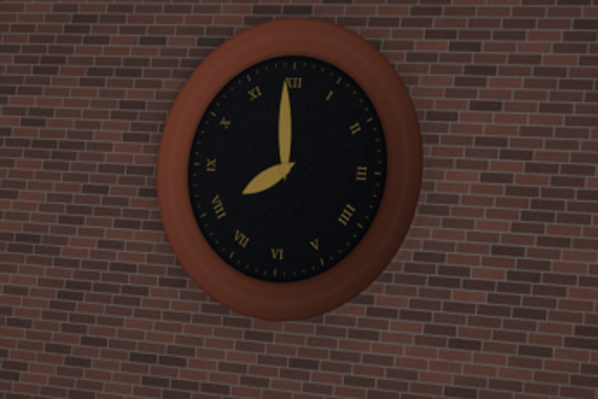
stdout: **7:59**
